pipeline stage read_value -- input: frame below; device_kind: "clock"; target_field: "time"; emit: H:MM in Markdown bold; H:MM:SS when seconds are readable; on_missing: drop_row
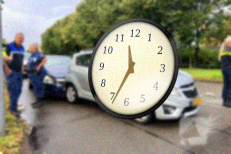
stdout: **11:34**
